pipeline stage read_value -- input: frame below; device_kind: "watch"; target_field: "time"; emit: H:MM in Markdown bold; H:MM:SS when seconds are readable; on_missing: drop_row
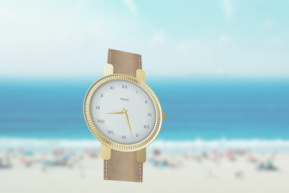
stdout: **8:27**
